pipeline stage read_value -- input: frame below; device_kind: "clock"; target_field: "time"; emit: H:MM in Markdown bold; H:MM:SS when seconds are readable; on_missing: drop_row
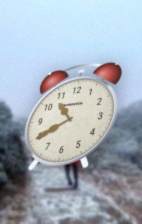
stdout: **10:40**
